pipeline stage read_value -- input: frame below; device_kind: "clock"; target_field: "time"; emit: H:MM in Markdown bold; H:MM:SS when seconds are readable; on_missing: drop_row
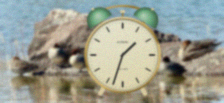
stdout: **1:33**
